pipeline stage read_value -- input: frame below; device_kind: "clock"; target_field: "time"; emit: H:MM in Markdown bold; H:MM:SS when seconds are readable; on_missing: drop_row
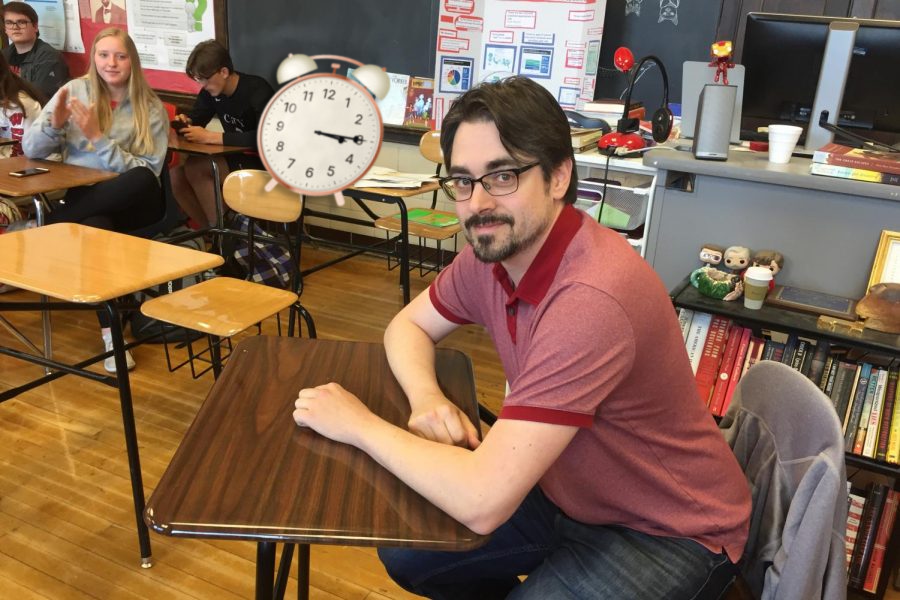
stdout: **3:15**
